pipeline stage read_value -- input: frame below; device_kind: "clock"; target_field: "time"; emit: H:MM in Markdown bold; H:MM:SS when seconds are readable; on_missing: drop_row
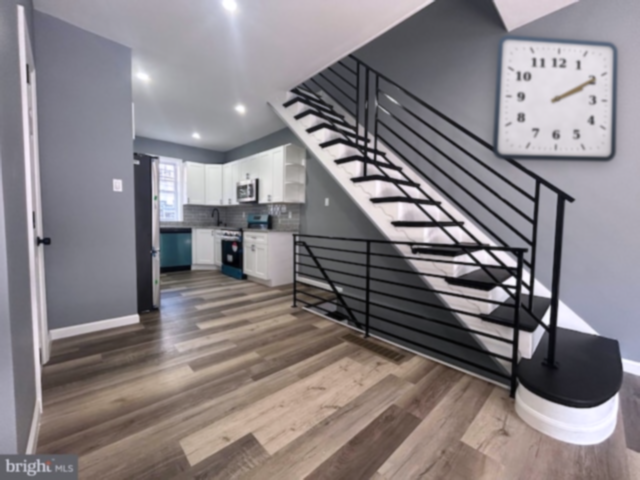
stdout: **2:10**
